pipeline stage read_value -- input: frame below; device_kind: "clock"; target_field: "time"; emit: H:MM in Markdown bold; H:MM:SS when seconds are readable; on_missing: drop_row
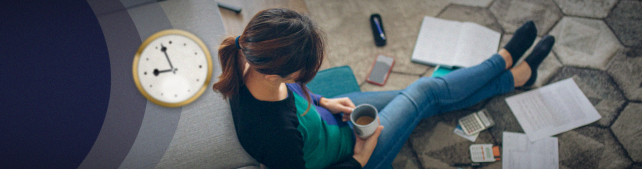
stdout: **8:57**
